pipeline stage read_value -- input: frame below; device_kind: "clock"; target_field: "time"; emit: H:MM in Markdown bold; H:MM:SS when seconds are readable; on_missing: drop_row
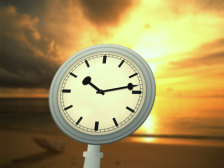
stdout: **10:13**
